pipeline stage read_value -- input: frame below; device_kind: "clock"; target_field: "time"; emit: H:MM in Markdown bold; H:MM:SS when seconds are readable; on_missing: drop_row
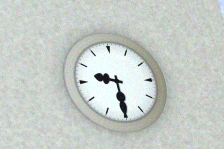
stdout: **9:30**
